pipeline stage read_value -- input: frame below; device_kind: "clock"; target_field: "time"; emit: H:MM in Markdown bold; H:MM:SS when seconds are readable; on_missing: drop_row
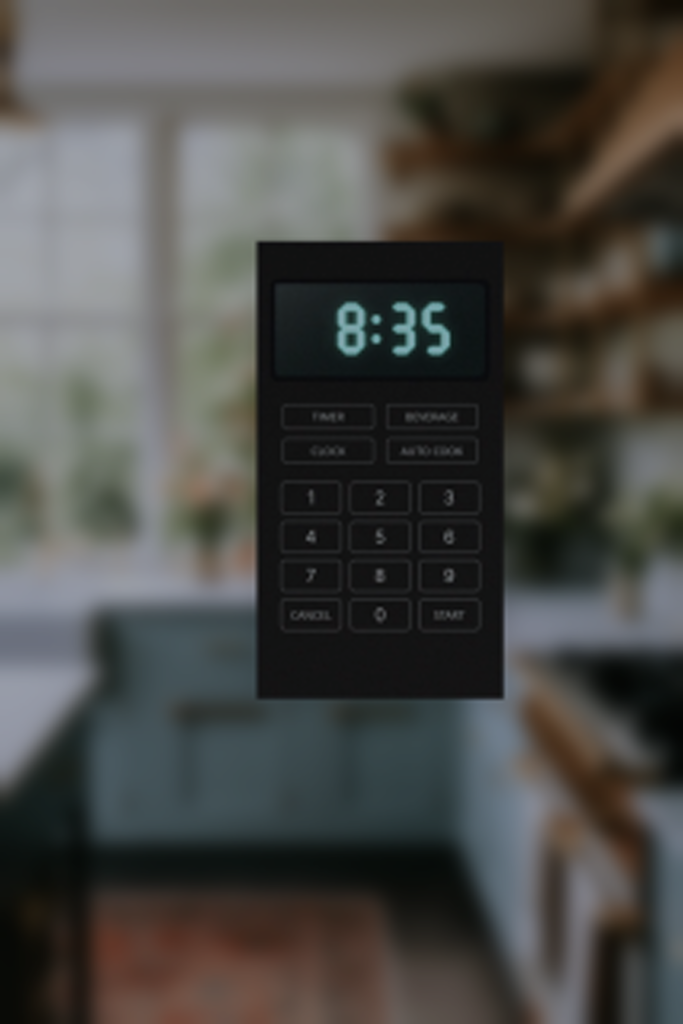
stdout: **8:35**
